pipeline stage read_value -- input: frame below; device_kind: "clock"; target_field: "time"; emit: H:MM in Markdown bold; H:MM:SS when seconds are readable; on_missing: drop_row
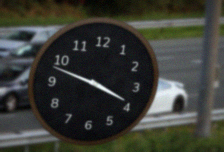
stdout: **3:48**
